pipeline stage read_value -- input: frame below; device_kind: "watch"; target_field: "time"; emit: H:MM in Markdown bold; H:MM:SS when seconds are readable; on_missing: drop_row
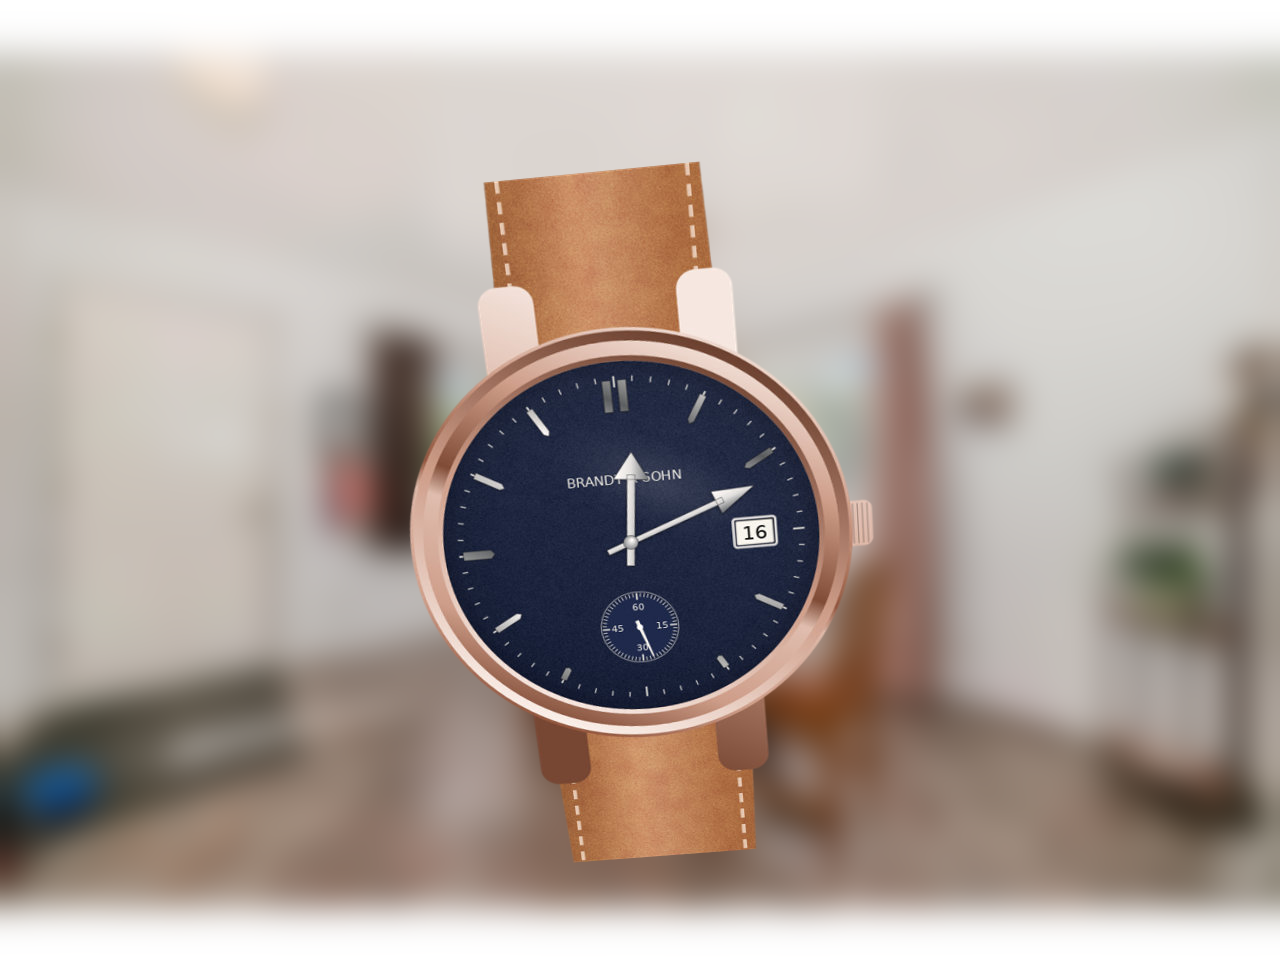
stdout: **12:11:27**
